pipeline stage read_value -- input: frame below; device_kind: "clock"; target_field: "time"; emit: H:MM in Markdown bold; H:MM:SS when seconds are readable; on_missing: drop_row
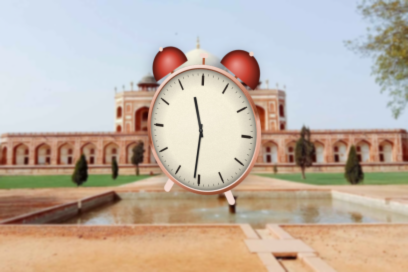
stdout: **11:31**
